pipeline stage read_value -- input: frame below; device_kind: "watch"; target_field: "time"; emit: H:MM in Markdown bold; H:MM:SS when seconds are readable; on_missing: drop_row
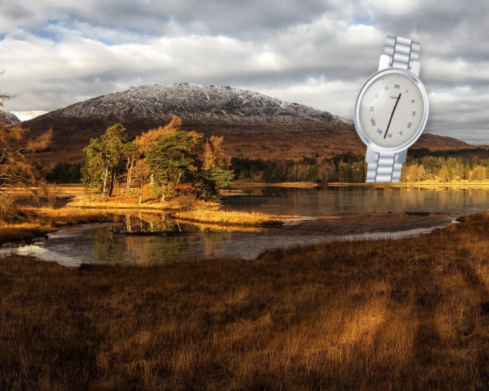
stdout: **12:32**
